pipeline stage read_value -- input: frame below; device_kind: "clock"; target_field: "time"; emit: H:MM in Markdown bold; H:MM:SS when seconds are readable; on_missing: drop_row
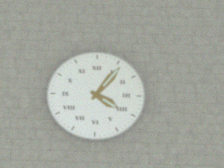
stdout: **4:06**
